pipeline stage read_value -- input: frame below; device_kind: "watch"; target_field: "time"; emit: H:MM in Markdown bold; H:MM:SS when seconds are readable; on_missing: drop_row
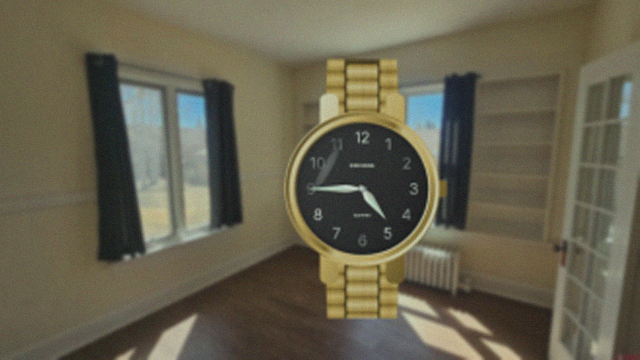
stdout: **4:45**
